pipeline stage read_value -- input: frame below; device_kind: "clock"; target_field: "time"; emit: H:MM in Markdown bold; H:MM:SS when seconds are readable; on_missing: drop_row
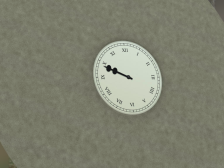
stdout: **9:49**
